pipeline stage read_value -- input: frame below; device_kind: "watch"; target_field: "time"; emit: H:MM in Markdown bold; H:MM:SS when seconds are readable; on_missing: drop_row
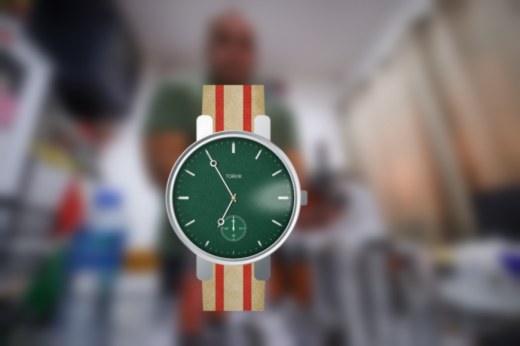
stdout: **6:55**
